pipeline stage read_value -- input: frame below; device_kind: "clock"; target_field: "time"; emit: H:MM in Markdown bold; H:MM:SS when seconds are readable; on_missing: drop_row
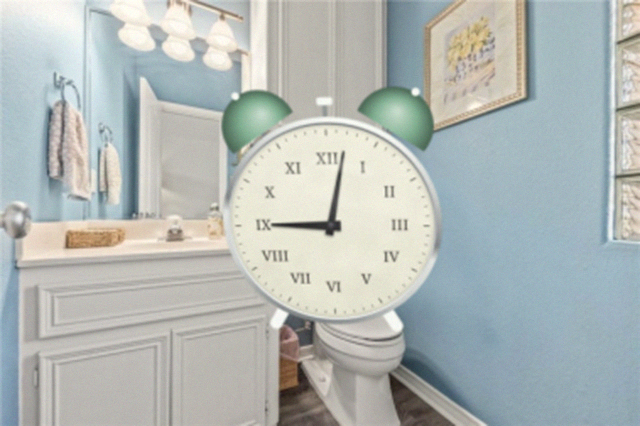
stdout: **9:02**
